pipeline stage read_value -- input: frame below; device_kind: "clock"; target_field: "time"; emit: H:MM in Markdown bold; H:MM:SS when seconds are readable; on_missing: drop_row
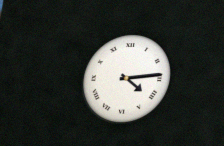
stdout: **4:14**
